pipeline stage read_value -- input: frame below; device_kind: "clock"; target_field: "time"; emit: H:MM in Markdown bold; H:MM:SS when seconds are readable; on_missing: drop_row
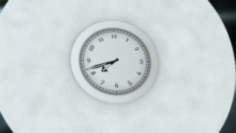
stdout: **7:42**
